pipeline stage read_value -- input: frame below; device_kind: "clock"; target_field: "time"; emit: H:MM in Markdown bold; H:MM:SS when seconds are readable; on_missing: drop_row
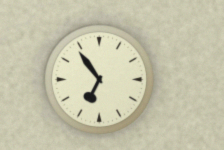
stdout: **6:54**
